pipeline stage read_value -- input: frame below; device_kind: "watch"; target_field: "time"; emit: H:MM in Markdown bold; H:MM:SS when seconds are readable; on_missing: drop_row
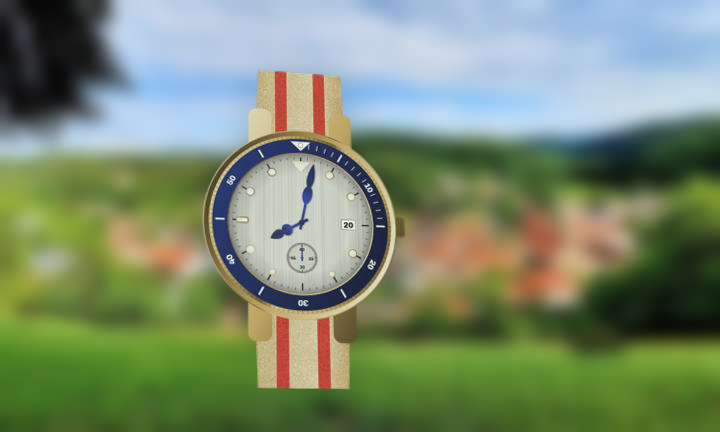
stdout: **8:02**
